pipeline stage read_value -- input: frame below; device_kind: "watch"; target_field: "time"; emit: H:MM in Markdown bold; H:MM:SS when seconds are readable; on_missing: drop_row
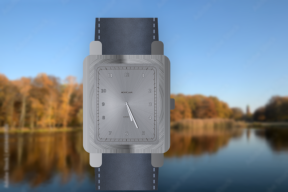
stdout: **5:26**
